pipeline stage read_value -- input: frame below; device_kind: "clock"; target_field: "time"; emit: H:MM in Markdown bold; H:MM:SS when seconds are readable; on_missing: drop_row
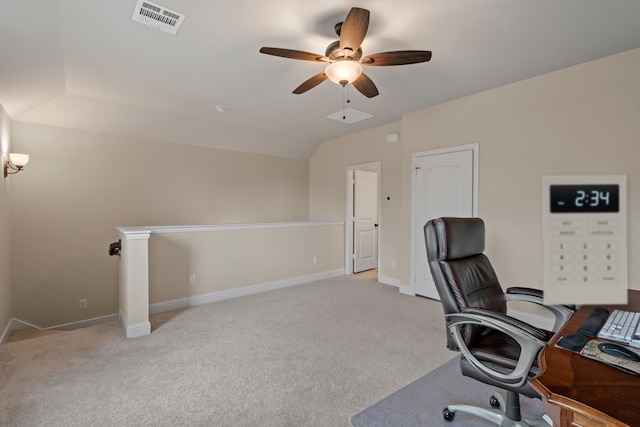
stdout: **2:34**
